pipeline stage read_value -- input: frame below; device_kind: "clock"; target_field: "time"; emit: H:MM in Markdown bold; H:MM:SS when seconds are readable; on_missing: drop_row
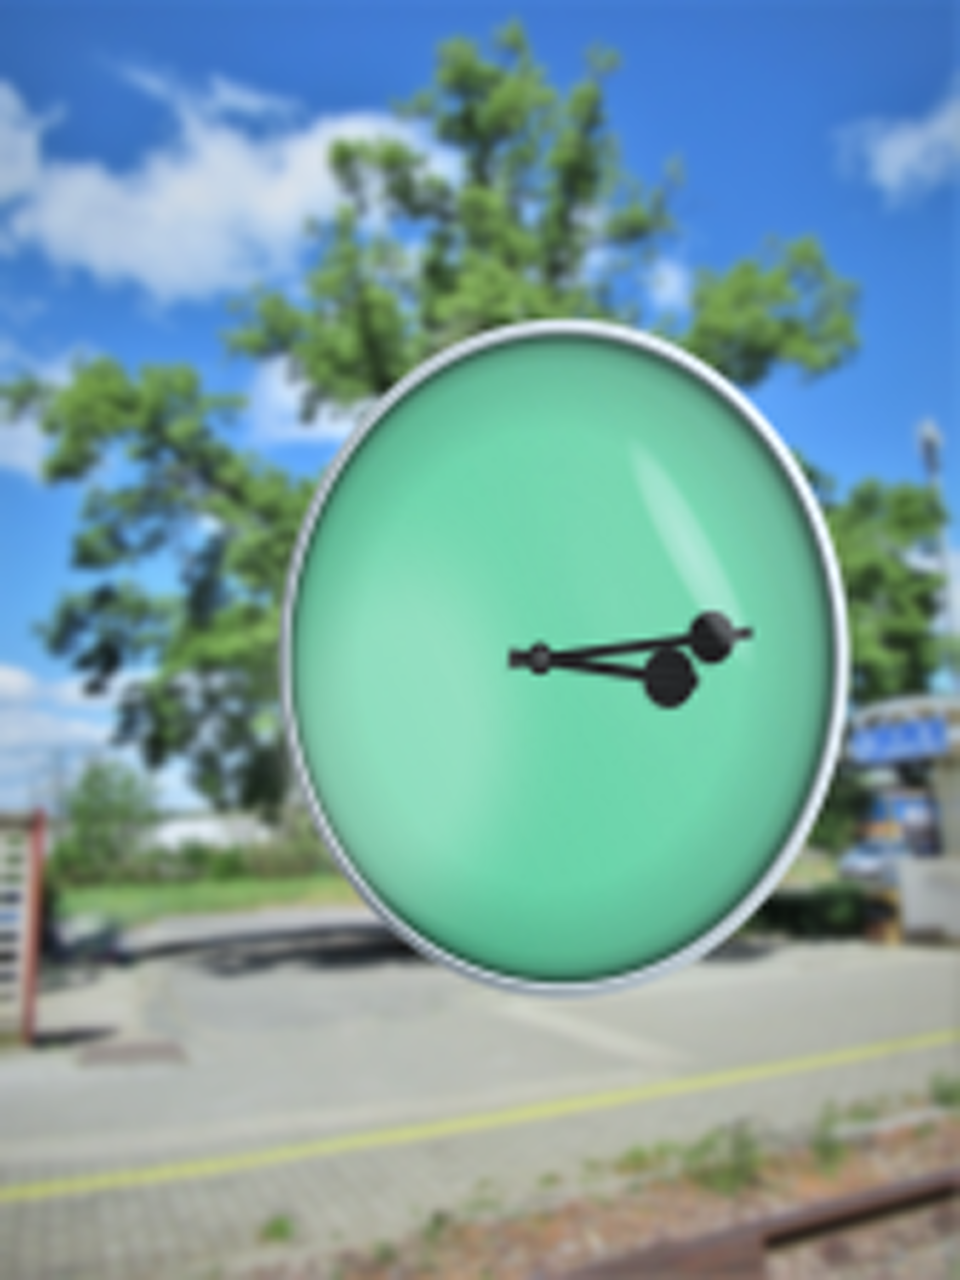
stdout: **3:14**
